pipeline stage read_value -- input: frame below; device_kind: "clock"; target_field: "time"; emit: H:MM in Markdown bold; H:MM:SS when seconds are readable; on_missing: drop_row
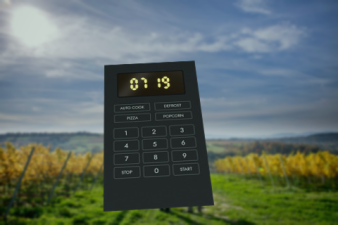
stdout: **7:19**
